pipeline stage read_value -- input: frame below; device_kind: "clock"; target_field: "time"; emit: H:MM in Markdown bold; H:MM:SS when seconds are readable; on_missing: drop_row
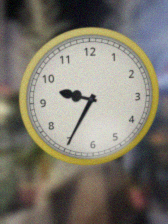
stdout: **9:35**
